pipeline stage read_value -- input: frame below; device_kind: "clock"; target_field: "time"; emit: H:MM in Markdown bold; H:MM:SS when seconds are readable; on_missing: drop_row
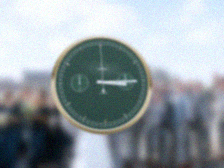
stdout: **3:15**
